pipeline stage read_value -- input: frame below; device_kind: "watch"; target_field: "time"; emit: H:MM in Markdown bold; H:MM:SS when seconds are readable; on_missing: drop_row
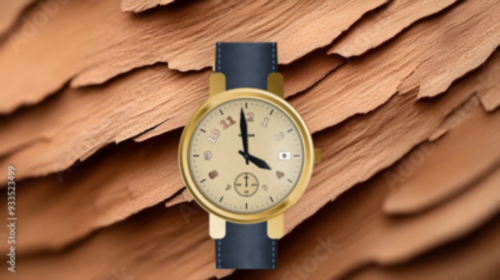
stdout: **3:59**
